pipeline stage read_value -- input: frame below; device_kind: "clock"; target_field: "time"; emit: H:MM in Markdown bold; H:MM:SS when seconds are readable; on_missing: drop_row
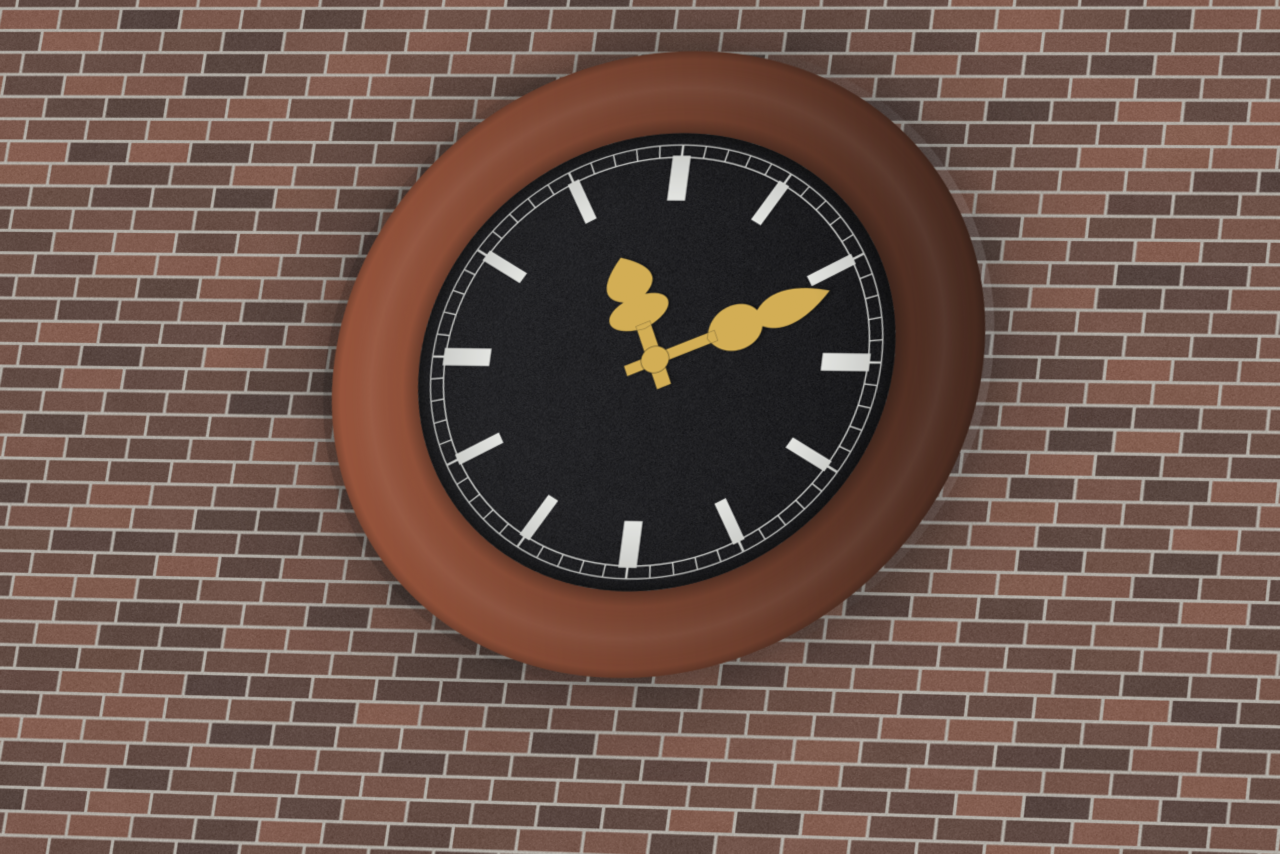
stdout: **11:11**
